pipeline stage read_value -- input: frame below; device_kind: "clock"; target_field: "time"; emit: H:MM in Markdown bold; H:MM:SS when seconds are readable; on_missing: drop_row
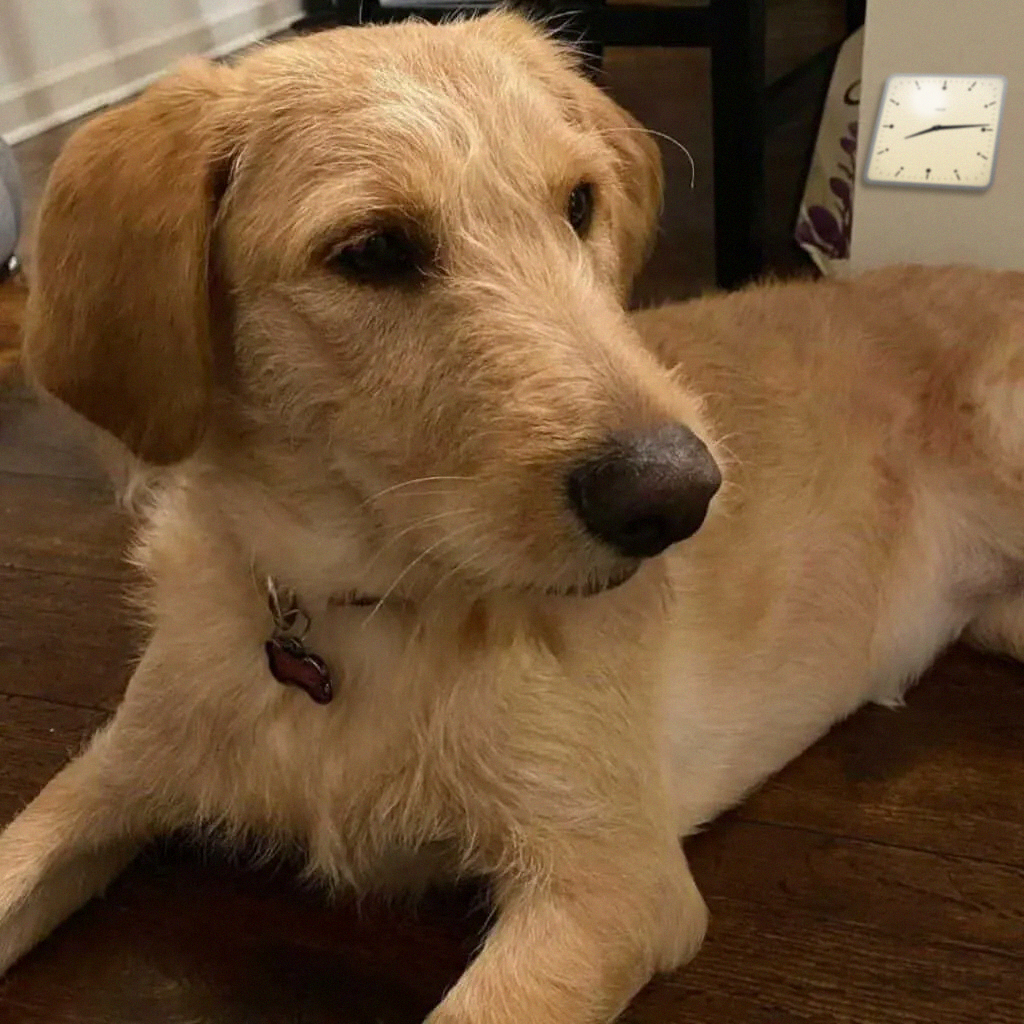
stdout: **8:14**
